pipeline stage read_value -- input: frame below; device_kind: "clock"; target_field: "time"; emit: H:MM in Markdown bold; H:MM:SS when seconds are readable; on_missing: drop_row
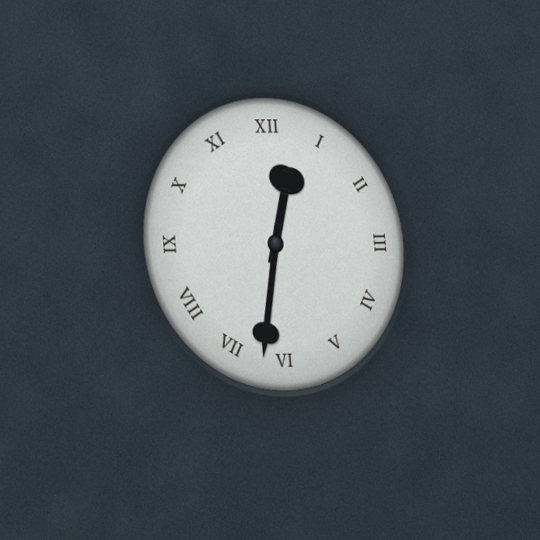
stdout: **12:32**
